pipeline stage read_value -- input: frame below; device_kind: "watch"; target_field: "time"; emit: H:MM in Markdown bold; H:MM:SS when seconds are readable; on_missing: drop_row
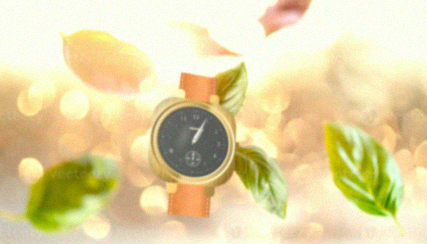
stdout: **1:04**
